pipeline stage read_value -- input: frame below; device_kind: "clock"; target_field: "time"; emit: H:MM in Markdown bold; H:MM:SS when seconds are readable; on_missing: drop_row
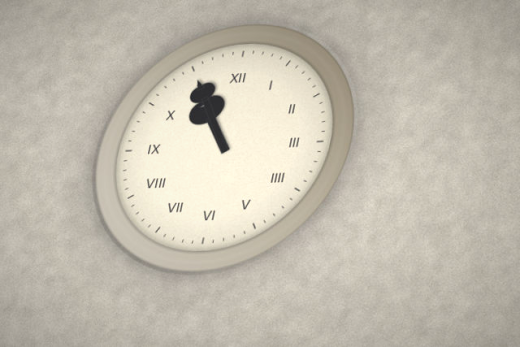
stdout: **10:55**
